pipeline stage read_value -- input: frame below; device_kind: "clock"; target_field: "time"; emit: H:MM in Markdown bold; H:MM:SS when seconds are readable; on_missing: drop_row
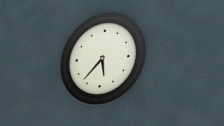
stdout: **5:37**
